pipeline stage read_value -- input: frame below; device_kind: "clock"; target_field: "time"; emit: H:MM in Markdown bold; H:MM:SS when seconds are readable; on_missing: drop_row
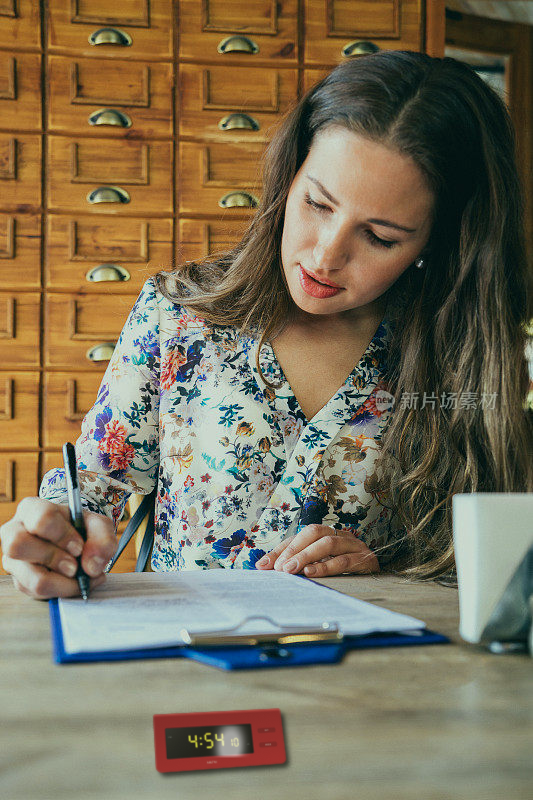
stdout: **4:54**
